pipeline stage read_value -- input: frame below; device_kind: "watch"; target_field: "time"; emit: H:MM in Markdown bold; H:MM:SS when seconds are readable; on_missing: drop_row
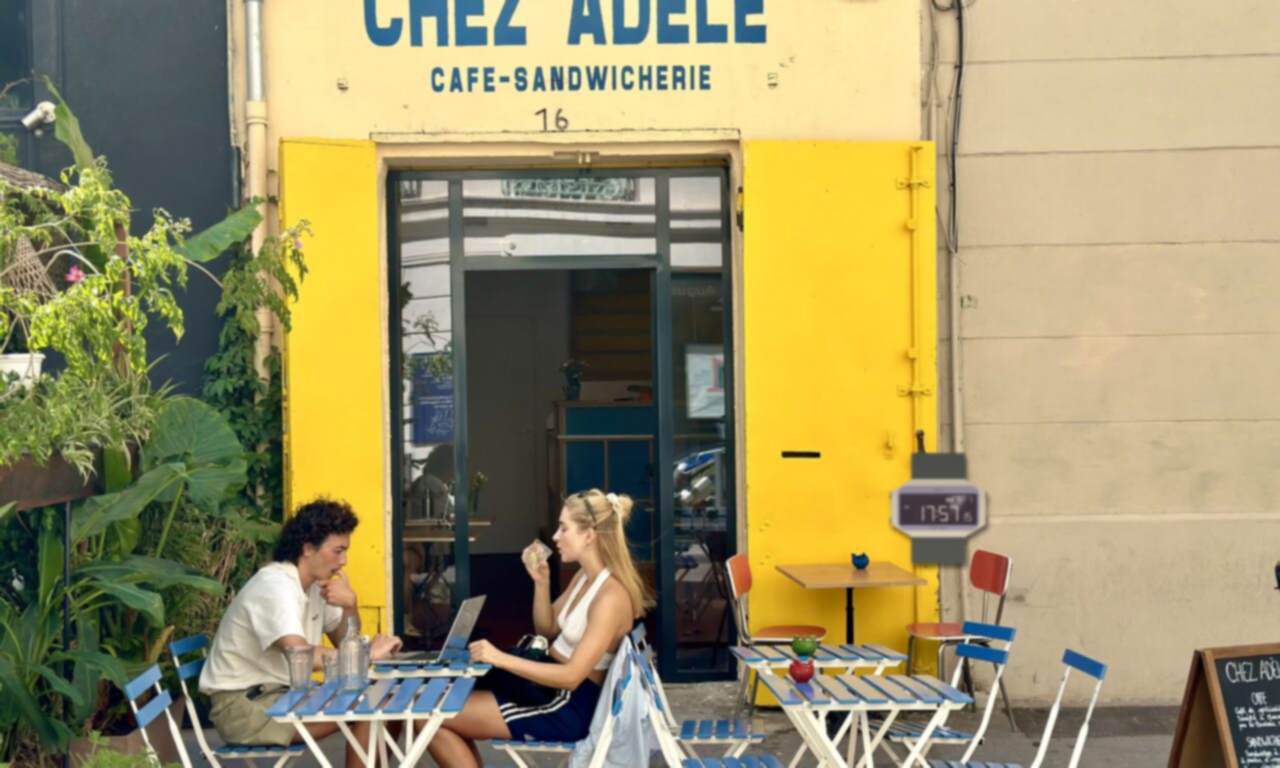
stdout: **17:57**
